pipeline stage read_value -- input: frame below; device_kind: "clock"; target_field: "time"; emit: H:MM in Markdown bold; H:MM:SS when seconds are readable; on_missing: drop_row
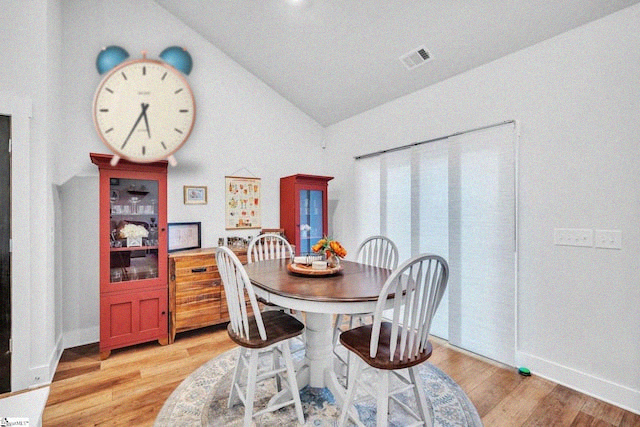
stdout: **5:35**
